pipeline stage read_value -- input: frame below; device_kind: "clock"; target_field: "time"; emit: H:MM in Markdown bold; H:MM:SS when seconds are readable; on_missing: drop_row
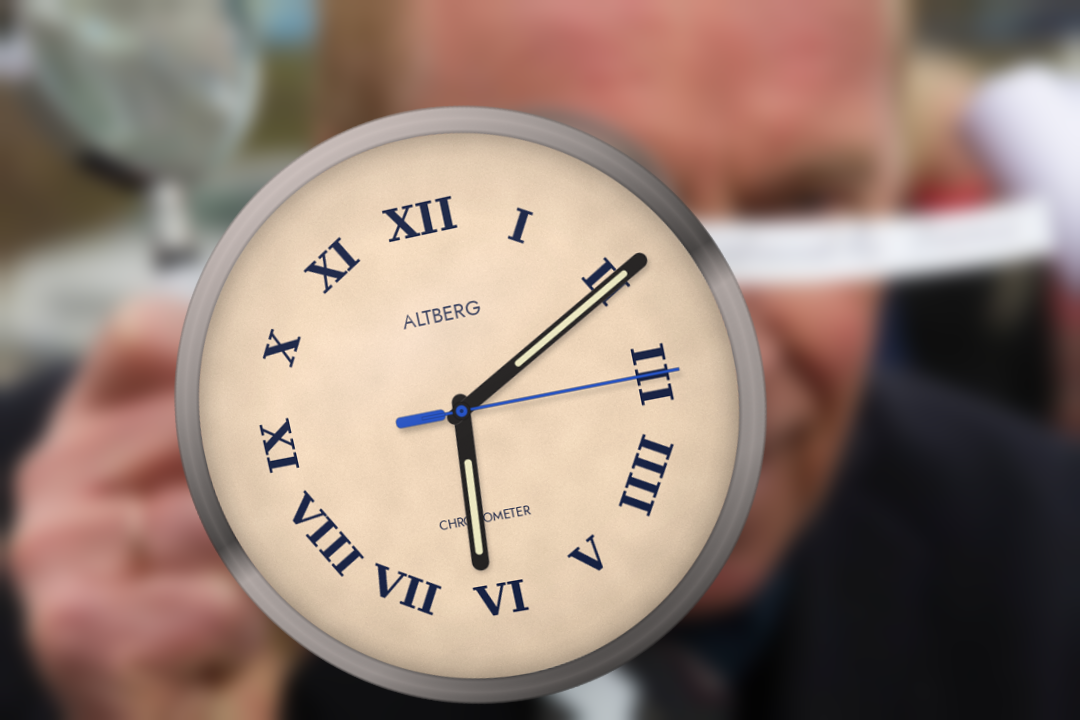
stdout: **6:10:15**
